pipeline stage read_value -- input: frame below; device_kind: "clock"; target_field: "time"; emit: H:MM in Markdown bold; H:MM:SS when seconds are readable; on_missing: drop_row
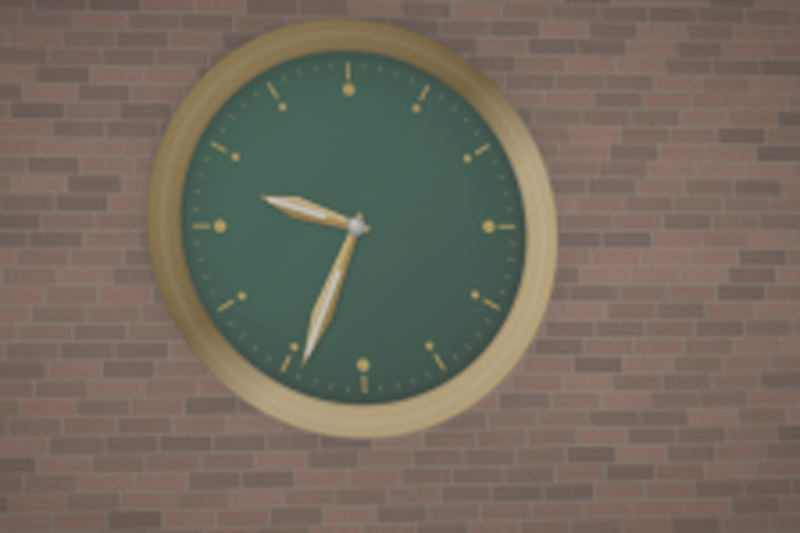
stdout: **9:34**
